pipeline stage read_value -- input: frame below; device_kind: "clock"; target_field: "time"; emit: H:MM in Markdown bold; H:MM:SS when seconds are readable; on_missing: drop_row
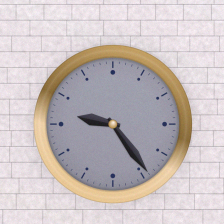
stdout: **9:24**
